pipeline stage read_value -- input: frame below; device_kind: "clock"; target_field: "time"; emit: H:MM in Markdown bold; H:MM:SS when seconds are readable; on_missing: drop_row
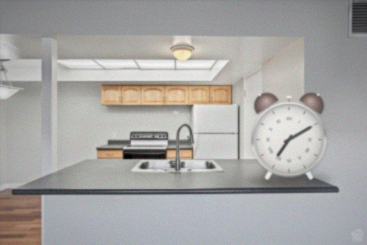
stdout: **7:10**
